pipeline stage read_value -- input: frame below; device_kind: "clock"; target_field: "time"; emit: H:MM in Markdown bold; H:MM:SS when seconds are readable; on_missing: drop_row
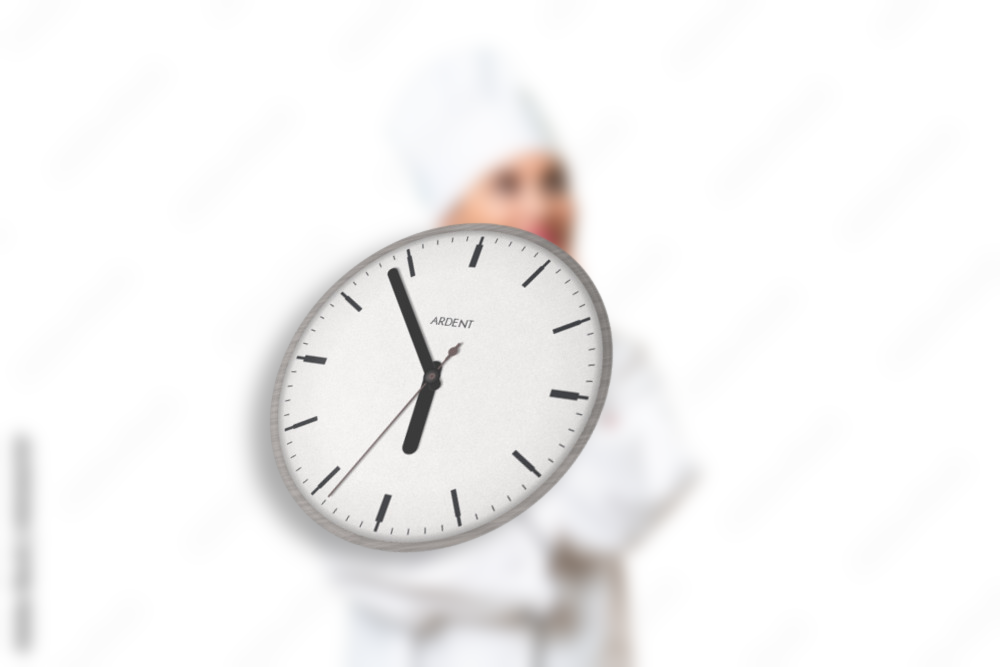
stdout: **5:53:34**
